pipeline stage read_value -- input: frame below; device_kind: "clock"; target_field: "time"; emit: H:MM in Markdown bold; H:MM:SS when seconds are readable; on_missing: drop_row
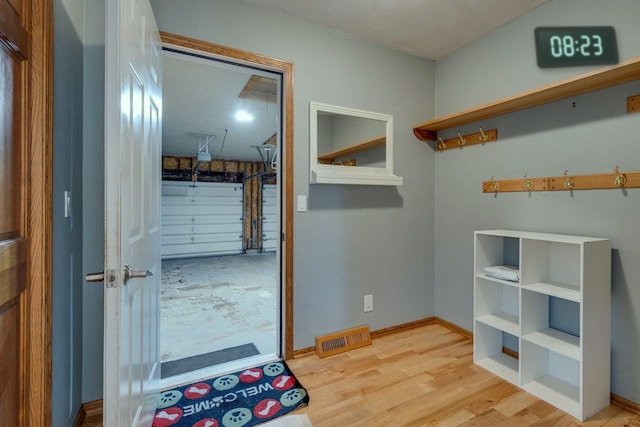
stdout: **8:23**
